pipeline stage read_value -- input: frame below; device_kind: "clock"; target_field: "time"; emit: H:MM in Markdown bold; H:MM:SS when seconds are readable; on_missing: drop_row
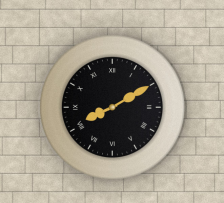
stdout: **8:10**
